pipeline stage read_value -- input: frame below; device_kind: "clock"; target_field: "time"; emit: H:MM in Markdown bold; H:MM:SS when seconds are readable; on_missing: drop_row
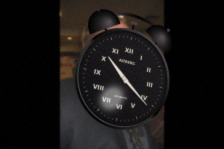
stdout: **10:21**
